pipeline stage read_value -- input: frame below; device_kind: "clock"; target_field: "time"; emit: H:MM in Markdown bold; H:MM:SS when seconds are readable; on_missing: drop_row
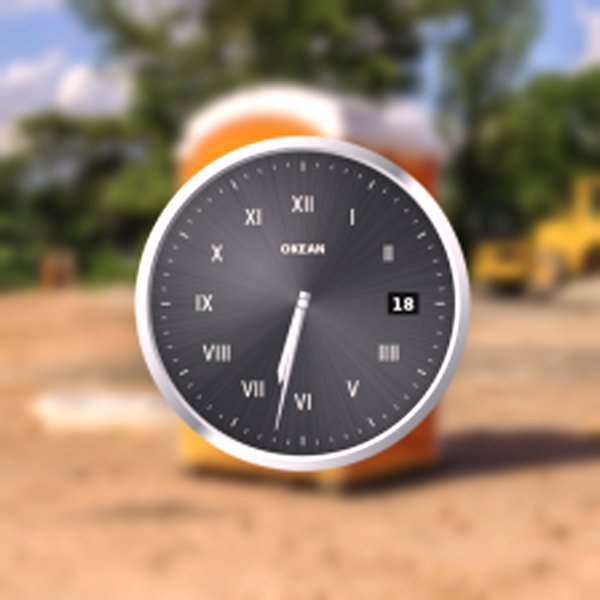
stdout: **6:32**
